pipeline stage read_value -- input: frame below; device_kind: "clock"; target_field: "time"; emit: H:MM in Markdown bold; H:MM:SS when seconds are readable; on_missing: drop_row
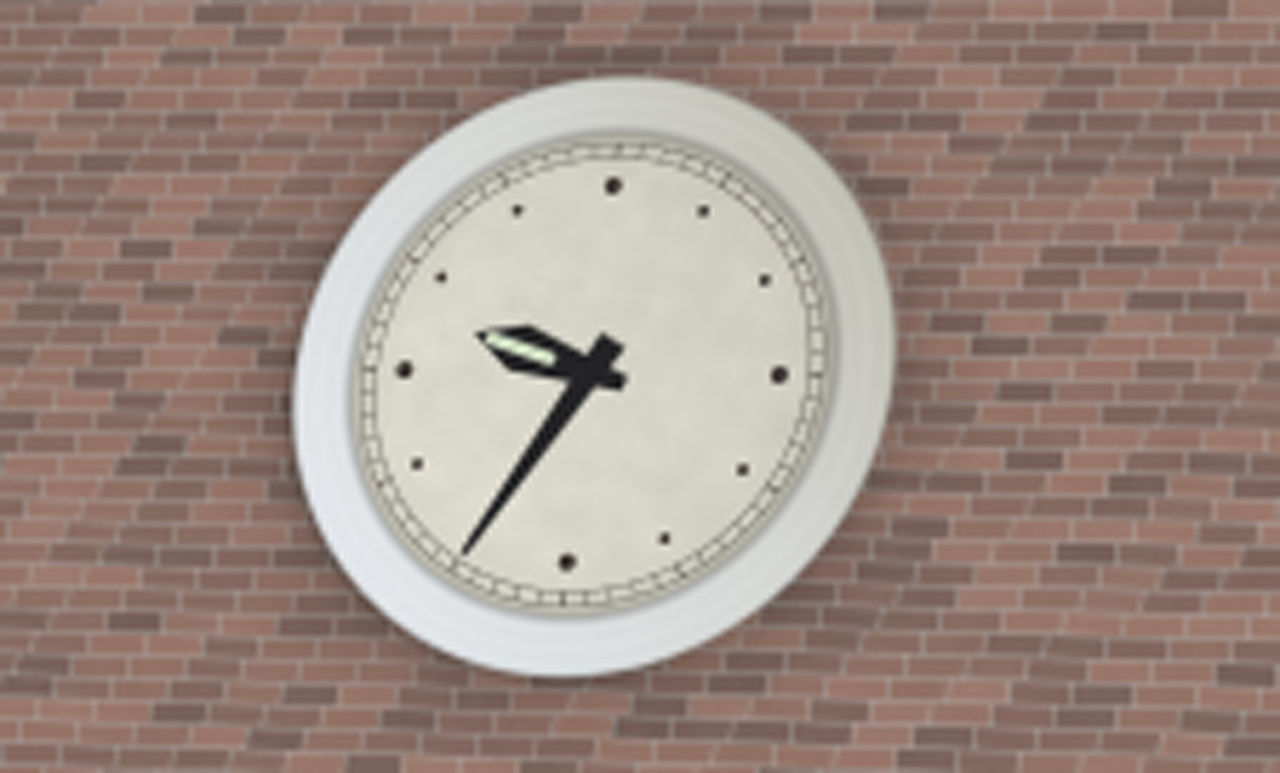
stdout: **9:35**
